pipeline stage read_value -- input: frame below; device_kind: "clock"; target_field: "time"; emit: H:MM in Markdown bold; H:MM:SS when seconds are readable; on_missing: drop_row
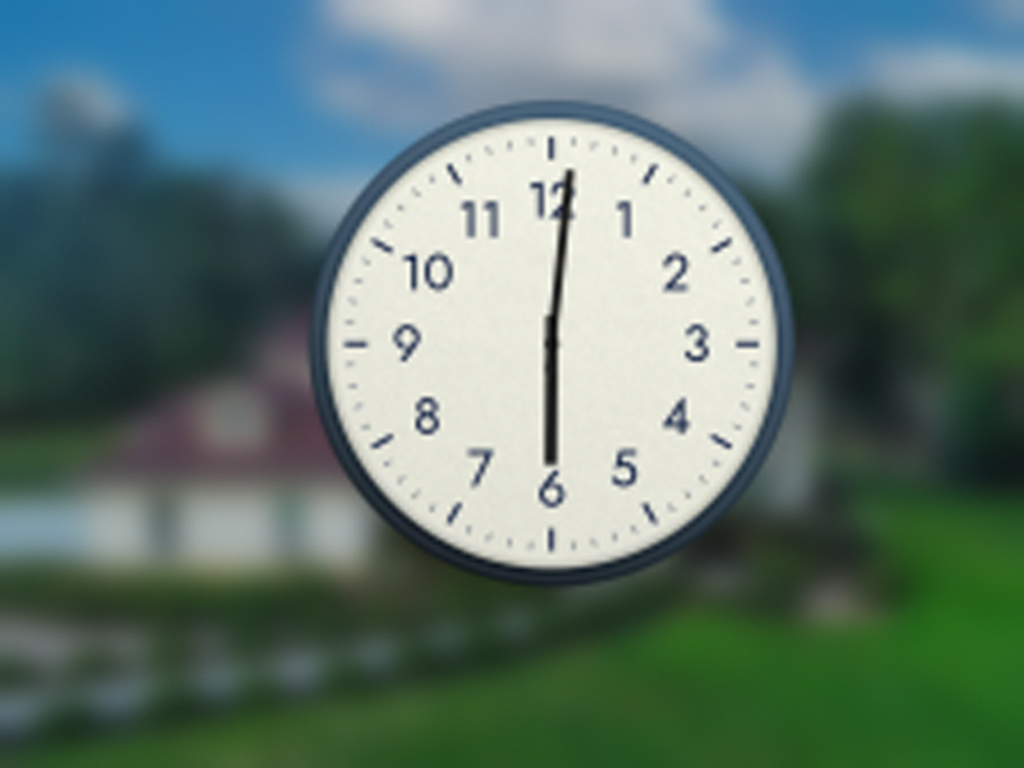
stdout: **6:01**
